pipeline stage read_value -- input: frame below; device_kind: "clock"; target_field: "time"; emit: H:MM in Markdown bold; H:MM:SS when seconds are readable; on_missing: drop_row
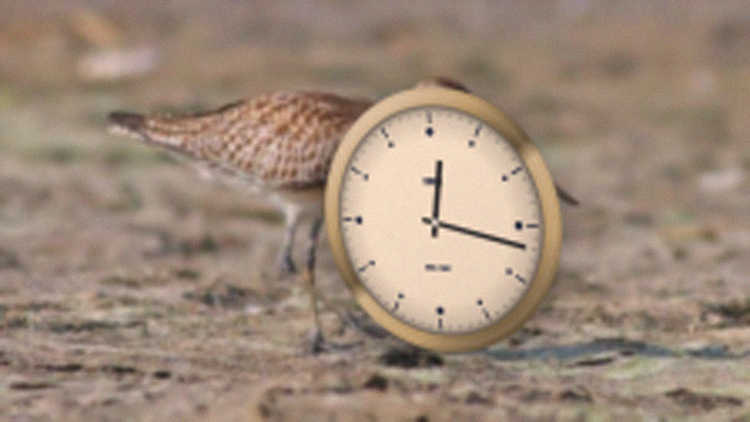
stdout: **12:17**
